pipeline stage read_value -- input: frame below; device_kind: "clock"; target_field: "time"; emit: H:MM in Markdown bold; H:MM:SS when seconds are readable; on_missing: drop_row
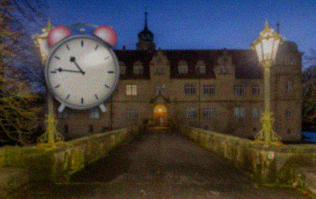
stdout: **10:46**
